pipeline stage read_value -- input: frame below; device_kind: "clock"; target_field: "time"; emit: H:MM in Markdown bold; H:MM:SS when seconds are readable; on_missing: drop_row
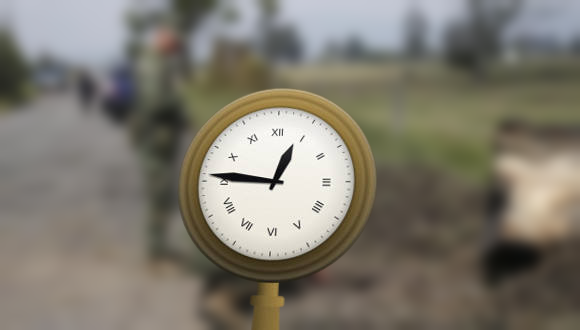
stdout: **12:46**
